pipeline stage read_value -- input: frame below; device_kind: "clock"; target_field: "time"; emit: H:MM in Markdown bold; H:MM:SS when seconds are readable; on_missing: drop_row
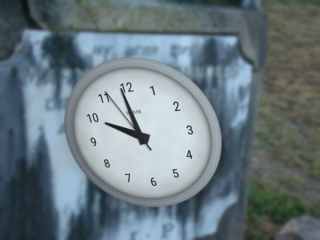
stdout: **9:58:56**
